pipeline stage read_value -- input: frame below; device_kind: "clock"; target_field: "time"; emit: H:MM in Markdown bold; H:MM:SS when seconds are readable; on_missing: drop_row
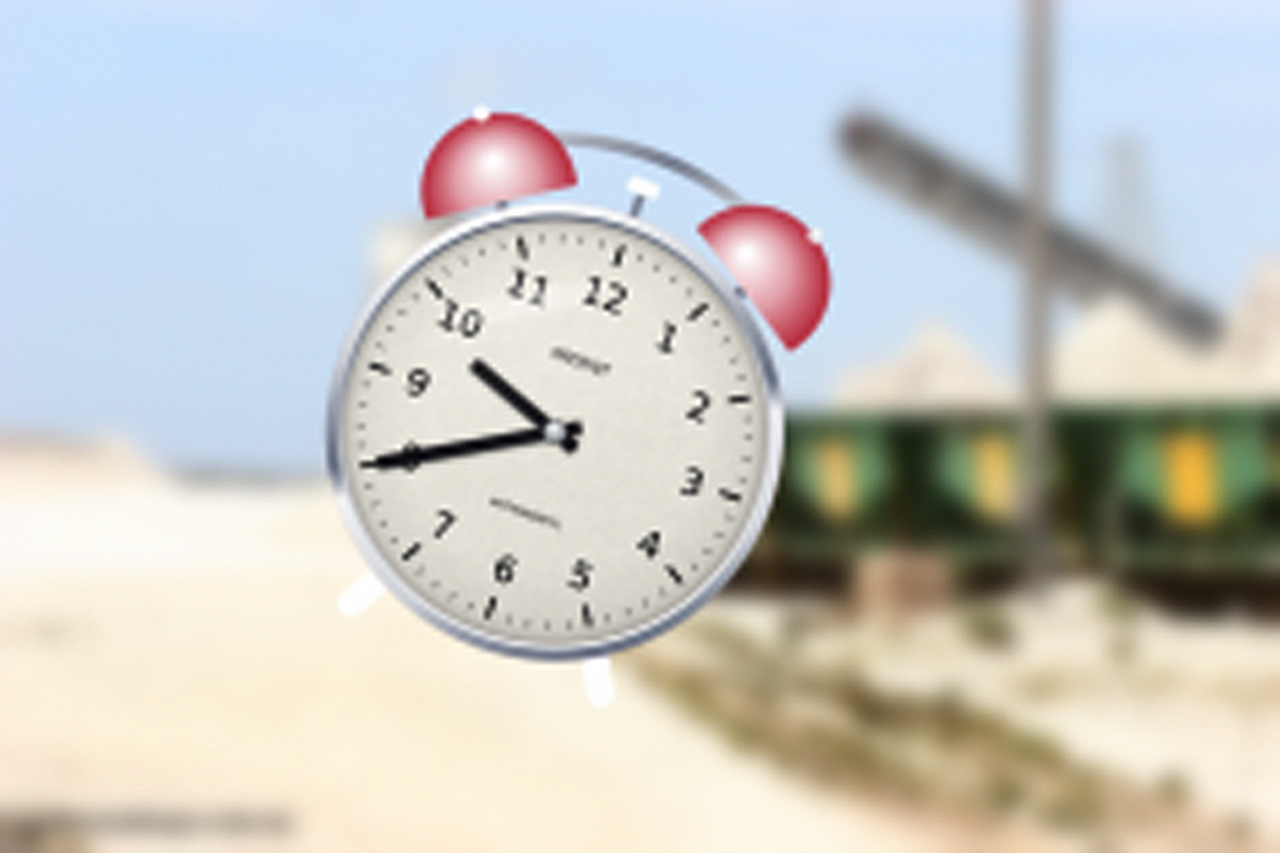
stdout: **9:40**
